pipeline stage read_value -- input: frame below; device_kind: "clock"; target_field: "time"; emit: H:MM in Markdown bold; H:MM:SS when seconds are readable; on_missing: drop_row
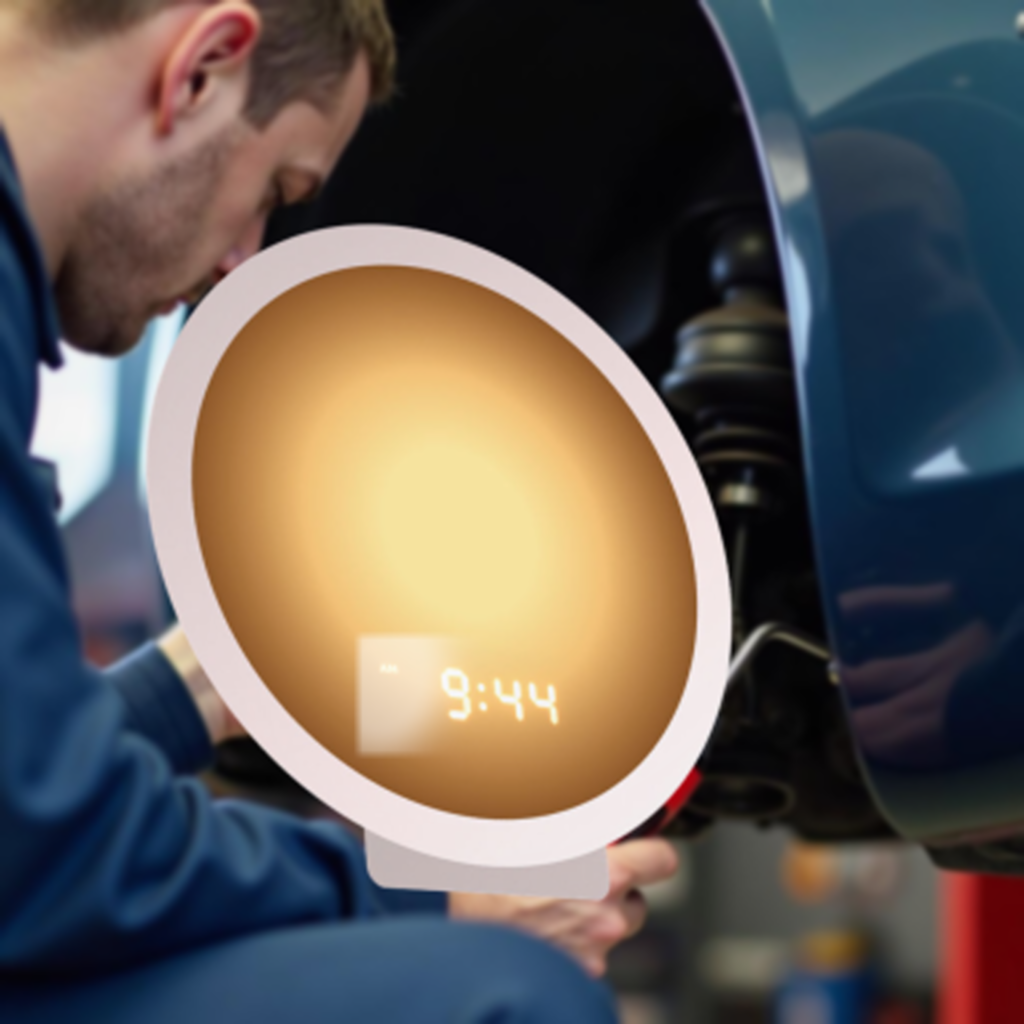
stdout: **9:44**
